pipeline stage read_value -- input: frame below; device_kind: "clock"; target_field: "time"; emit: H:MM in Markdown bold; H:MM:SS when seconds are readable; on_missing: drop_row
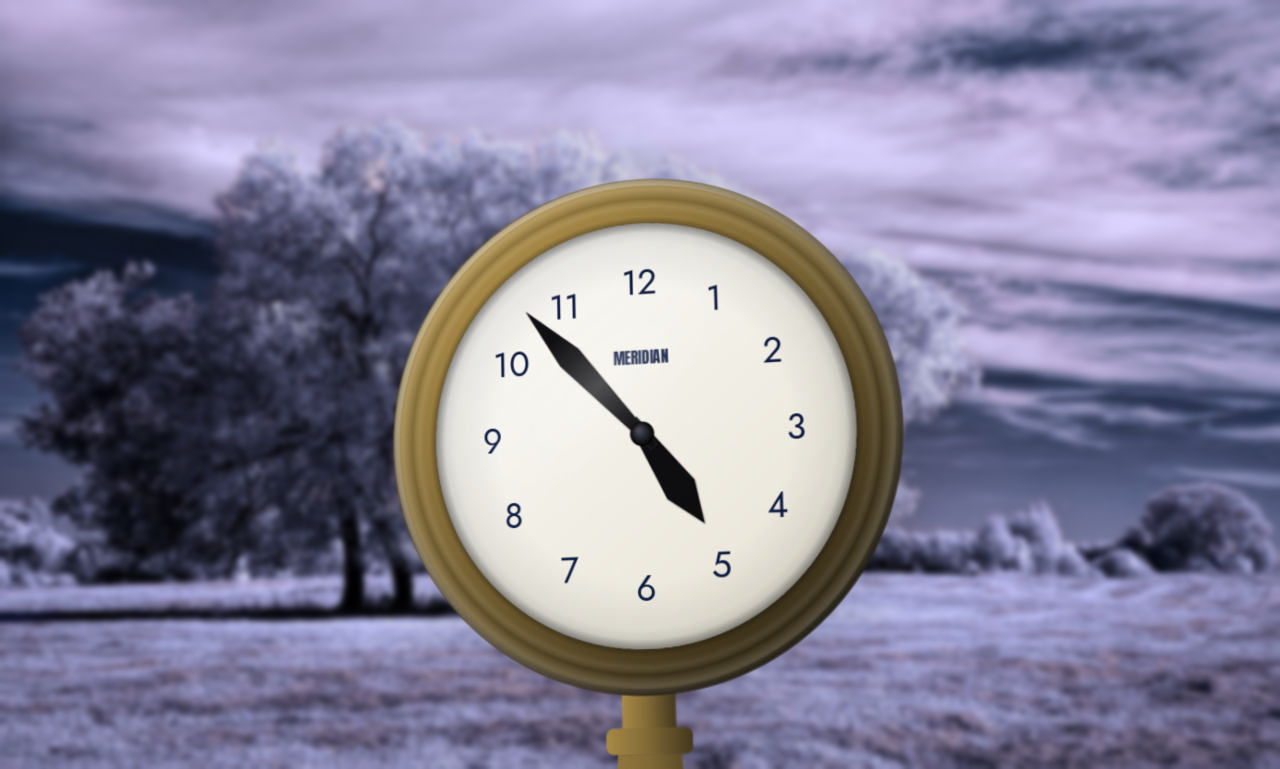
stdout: **4:53**
